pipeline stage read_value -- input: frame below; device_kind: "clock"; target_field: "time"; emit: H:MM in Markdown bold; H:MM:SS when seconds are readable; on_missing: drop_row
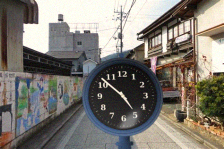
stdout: **4:52**
